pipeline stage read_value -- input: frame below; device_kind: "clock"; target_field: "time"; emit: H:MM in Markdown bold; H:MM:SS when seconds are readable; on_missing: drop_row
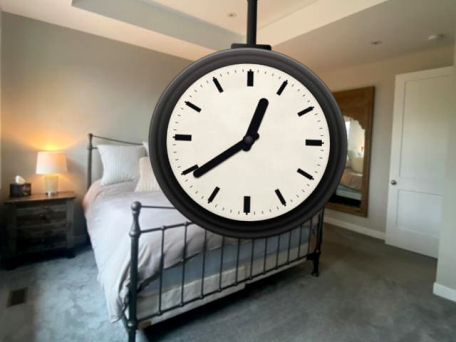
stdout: **12:39**
